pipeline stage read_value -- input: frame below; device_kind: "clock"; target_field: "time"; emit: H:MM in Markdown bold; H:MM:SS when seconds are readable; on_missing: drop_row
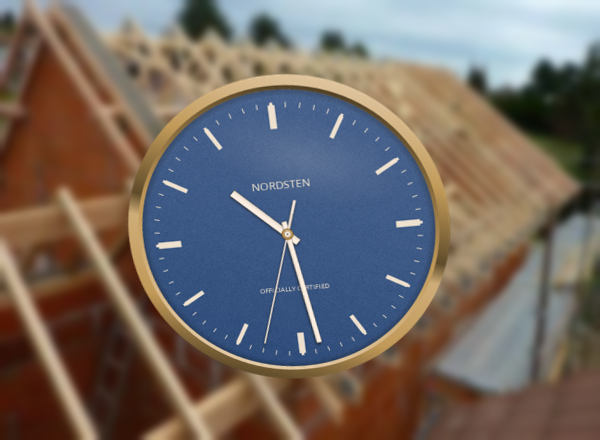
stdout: **10:28:33**
